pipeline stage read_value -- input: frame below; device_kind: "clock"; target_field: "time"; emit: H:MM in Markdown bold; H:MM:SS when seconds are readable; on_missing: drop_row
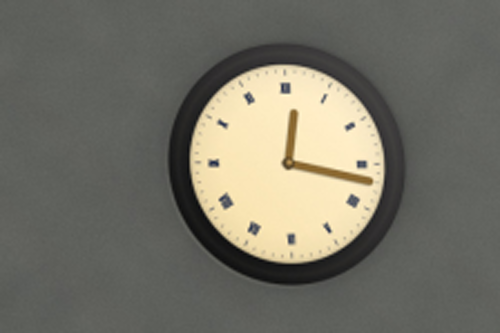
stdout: **12:17**
